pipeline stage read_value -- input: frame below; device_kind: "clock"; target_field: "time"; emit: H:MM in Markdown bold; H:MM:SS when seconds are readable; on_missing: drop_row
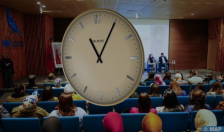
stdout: **11:05**
